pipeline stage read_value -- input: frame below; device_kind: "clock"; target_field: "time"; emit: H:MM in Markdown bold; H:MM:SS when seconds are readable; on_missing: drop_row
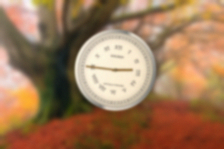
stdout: **2:45**
